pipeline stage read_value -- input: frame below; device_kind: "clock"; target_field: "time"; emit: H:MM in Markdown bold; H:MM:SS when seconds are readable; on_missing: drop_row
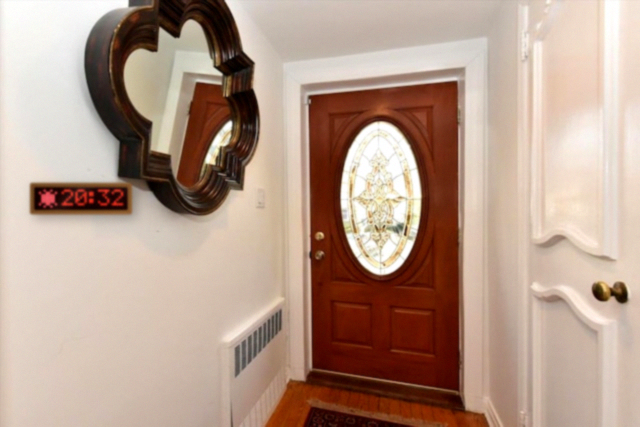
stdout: **20:32**
